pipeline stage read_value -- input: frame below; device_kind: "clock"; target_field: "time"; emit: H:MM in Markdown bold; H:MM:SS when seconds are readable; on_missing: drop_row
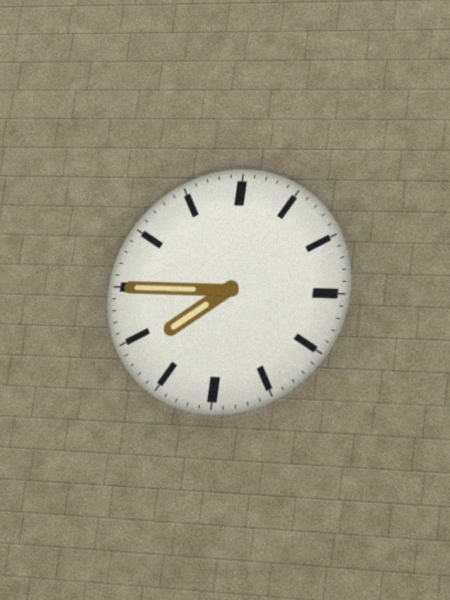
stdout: **7:45**
